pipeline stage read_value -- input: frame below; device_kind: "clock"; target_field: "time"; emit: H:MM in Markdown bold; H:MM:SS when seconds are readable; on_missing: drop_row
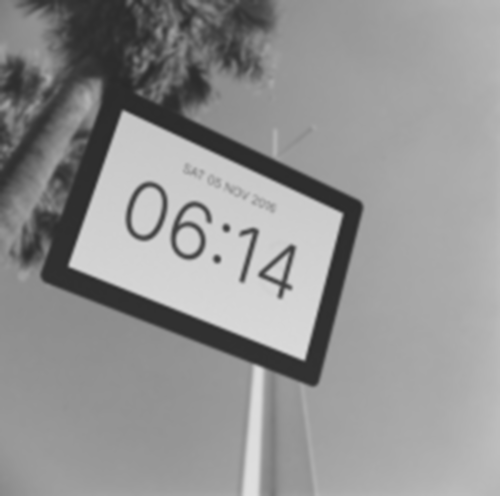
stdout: **6:14**
